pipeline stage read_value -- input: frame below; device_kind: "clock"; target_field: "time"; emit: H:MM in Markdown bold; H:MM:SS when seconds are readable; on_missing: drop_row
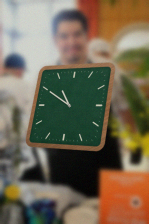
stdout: **10:50**
